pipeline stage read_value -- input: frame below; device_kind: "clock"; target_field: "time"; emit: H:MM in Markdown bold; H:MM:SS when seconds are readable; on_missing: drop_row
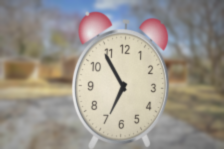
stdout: **6:54**
